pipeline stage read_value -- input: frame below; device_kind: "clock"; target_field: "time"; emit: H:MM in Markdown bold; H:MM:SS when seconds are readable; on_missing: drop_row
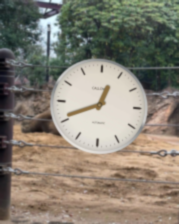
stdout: **12:41**
